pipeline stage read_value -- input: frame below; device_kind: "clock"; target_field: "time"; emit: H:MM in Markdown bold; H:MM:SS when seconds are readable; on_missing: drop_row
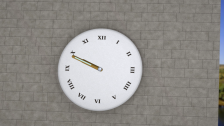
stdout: **9:49**
